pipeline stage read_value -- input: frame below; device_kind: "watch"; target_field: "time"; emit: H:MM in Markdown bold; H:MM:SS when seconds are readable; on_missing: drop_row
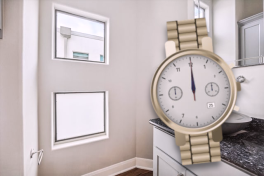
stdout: **12:00**
